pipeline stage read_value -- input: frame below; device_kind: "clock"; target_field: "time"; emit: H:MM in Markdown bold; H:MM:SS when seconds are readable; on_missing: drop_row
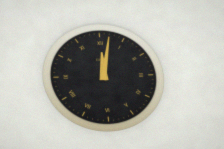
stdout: **12:02**
